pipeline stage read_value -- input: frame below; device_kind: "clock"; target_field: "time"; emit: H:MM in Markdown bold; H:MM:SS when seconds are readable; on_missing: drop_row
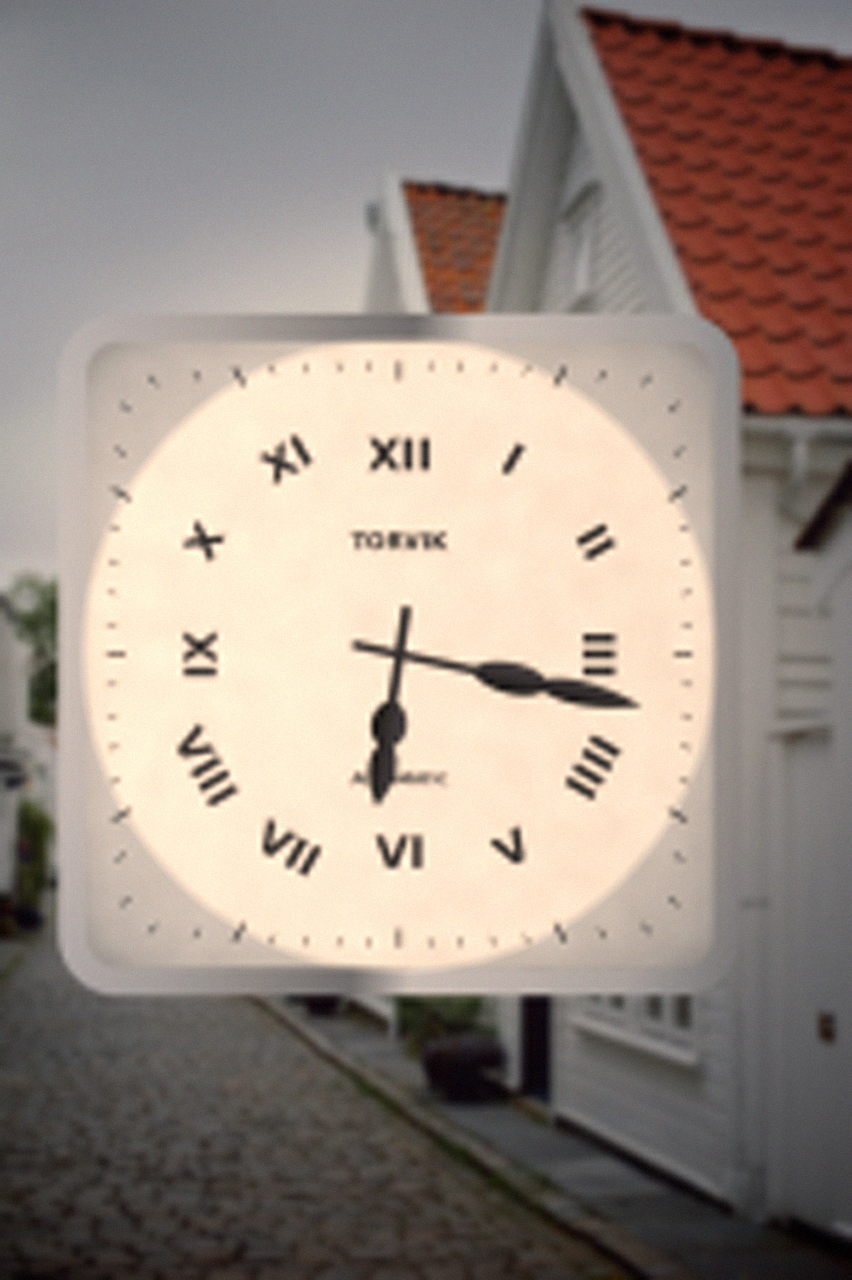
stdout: **6:17**
